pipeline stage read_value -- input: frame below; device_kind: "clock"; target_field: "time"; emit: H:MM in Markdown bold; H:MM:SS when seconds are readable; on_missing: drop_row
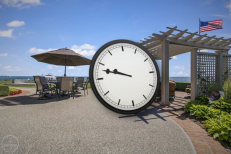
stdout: **9:48**
